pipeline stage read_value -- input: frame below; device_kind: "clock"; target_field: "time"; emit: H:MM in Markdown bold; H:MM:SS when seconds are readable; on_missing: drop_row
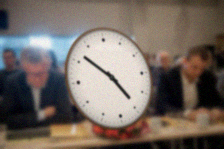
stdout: **4:52**
